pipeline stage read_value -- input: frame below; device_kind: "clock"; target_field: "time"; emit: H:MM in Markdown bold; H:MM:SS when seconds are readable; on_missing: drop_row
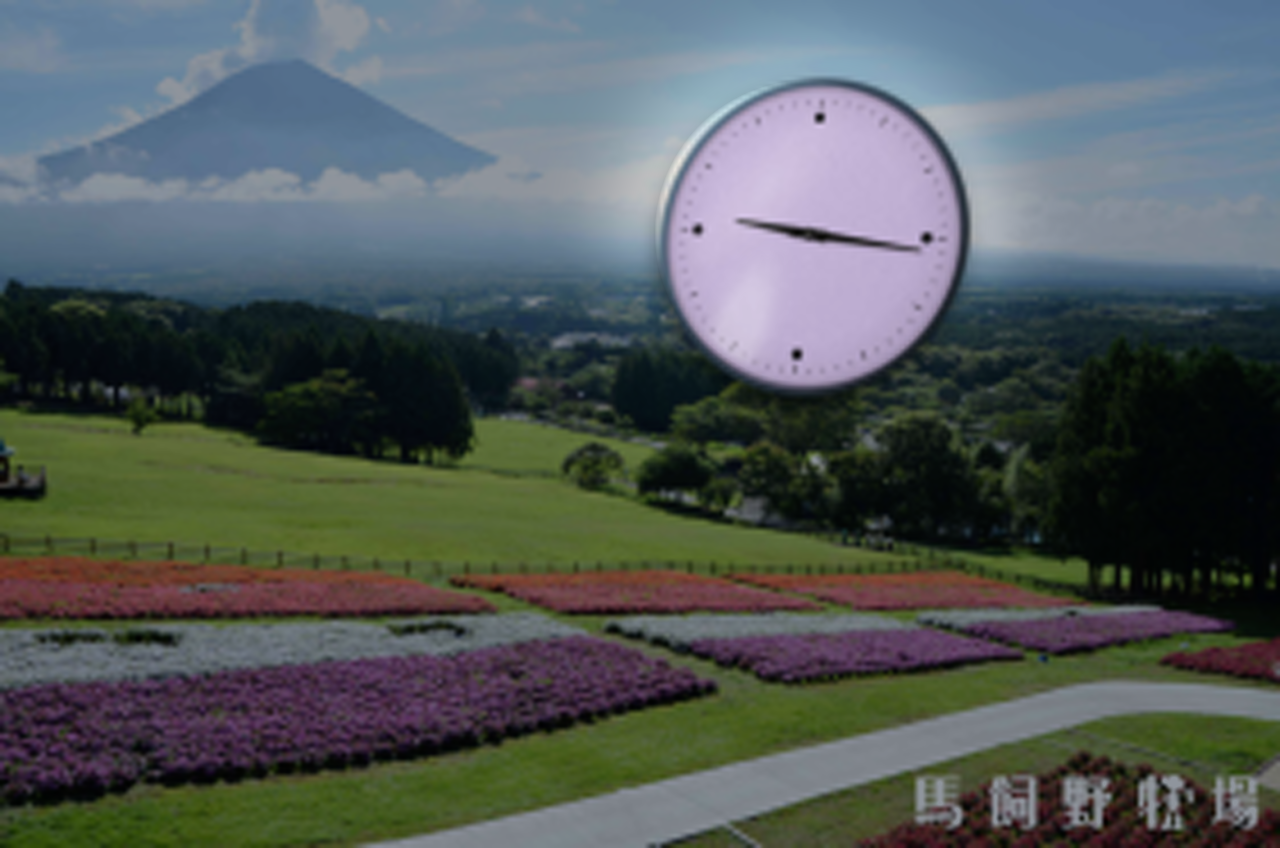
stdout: **9:16**
